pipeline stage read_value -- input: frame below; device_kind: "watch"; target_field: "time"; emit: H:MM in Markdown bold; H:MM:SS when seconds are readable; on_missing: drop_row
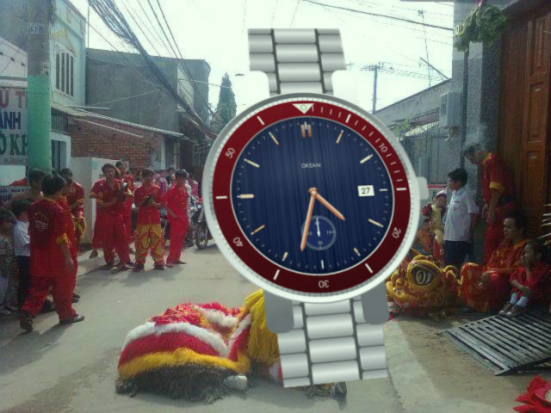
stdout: **4:33**
